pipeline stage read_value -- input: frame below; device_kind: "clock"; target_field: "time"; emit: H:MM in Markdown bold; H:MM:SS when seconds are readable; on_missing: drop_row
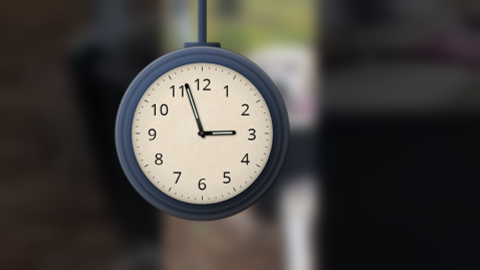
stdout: **2:57**
